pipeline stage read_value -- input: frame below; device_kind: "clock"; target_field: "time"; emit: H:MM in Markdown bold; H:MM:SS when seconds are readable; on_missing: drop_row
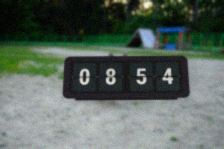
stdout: **8:54**
